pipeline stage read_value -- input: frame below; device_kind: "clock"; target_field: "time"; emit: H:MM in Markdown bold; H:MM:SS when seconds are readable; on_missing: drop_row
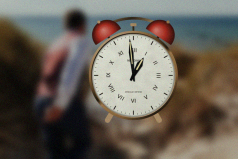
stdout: **12:59**
